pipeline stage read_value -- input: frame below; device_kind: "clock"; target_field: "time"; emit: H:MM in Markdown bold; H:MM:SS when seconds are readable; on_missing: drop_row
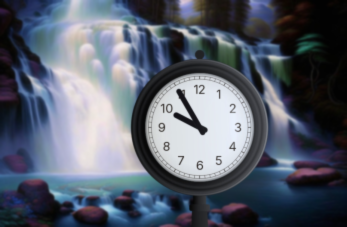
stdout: **9:55**
